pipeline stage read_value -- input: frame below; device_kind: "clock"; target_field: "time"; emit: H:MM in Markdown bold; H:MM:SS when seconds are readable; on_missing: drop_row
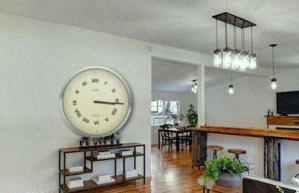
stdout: **3:16**
